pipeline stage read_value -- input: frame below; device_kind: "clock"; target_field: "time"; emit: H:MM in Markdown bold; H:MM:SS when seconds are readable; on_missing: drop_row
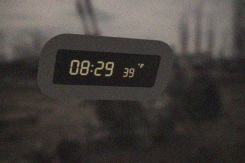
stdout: **8:29**
